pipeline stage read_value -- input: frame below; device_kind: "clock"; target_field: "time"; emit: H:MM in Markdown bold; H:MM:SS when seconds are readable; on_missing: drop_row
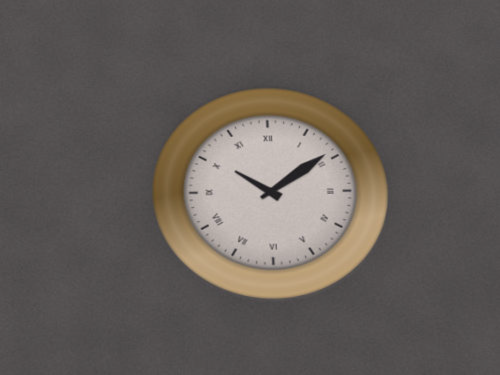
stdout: **10:09**
